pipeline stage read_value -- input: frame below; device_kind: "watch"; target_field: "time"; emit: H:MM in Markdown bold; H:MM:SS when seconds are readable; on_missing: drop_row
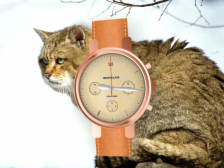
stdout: **9:16**
